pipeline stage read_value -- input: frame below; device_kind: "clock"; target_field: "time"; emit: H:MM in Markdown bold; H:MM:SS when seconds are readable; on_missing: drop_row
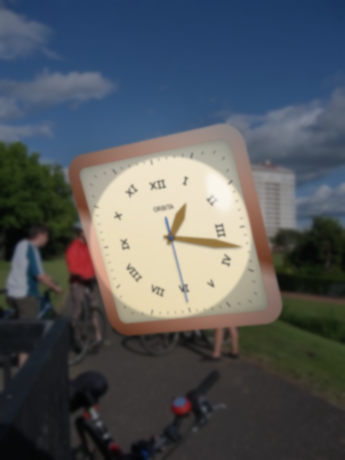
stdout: **1:17:30**
